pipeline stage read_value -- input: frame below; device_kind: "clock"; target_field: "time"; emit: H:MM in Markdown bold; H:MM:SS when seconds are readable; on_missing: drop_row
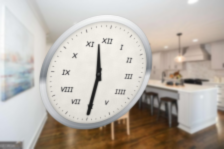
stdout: **11:30**
